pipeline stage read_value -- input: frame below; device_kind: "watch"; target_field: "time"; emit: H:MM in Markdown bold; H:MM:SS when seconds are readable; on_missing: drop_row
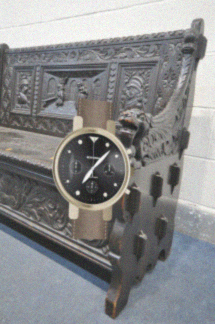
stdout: **7:07**
